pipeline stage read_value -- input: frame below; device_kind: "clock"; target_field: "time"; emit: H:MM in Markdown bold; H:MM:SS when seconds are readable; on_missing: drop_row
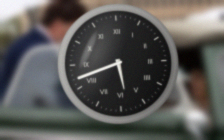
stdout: **5:42**
